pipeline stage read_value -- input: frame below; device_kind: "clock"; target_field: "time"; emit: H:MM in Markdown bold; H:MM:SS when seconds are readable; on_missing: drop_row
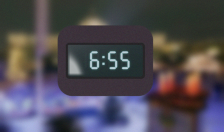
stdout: **6:55**
